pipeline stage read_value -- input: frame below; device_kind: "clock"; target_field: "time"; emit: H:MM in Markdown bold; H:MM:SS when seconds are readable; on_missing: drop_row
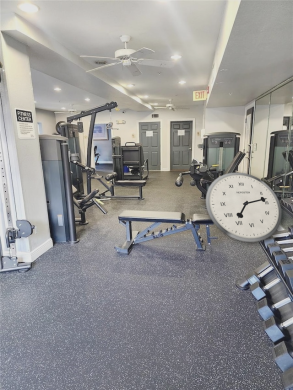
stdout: **7:13**
